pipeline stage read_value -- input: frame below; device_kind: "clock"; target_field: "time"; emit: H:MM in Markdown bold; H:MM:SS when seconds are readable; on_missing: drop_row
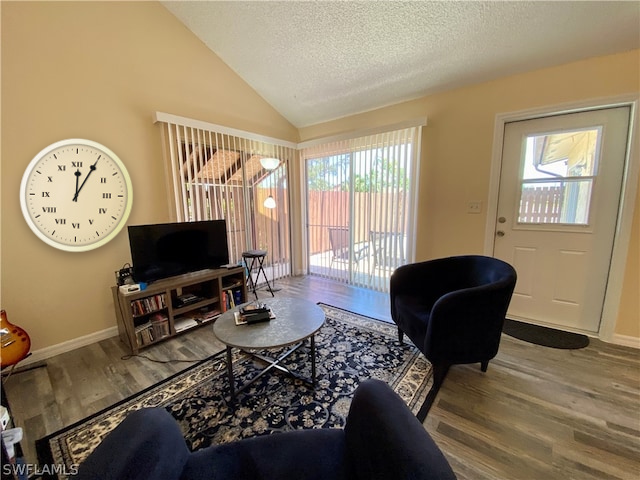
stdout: **12:05**
